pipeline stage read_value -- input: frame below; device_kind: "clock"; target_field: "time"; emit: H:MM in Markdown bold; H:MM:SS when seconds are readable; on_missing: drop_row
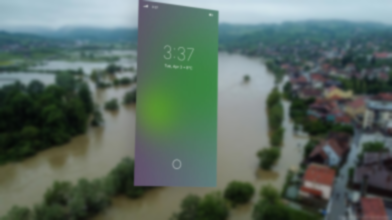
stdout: **3:37**
